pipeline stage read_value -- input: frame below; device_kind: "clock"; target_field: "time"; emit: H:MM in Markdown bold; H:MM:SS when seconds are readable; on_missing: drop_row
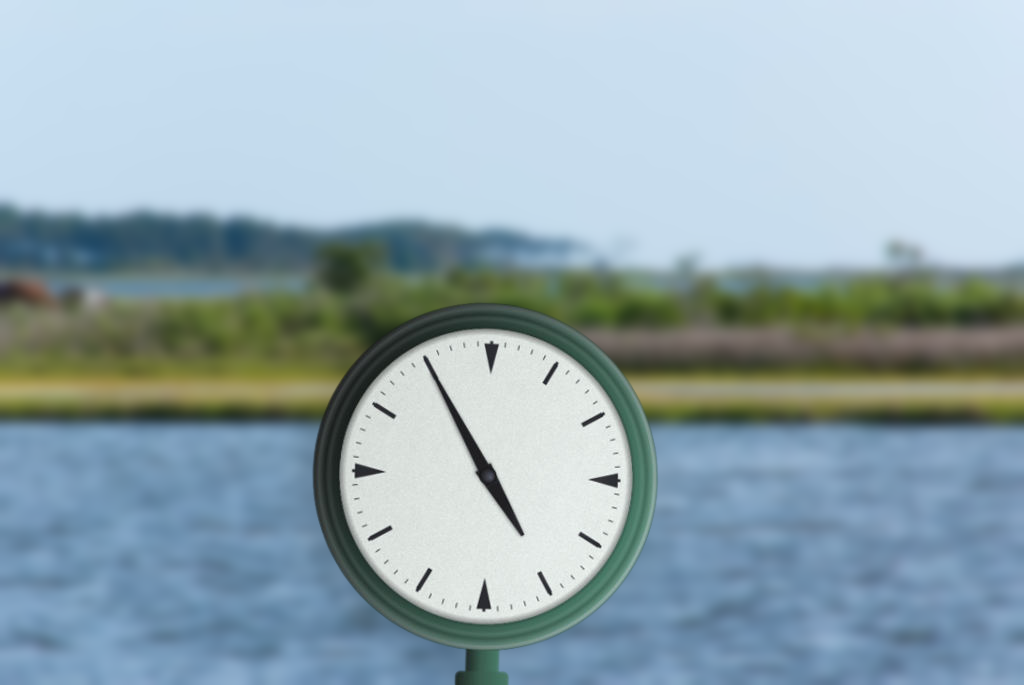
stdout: **4:55**
